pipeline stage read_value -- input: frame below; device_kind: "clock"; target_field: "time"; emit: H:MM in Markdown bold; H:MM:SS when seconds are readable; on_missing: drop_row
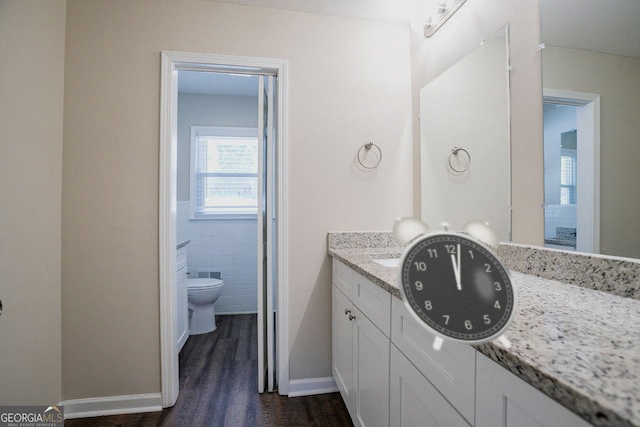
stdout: **12:02**
